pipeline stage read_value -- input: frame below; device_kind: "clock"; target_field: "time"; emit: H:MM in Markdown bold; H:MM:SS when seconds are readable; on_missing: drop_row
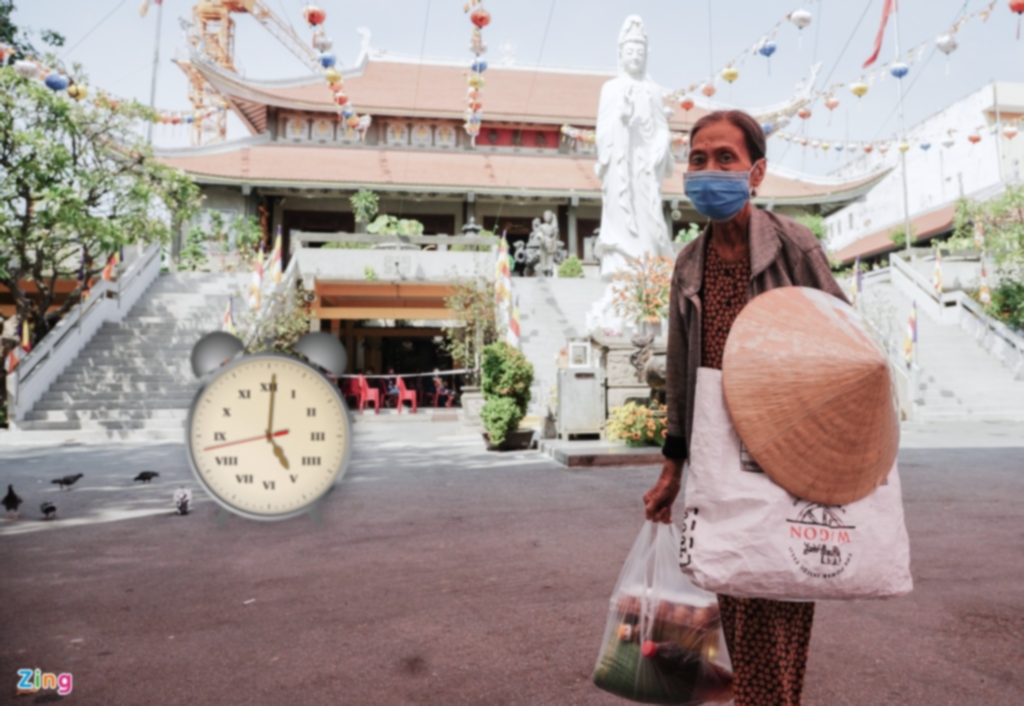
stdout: **5:00:43**
